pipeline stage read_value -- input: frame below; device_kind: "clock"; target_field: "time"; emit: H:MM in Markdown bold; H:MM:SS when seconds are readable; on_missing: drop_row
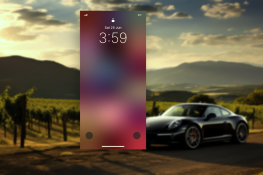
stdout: **3:59**
